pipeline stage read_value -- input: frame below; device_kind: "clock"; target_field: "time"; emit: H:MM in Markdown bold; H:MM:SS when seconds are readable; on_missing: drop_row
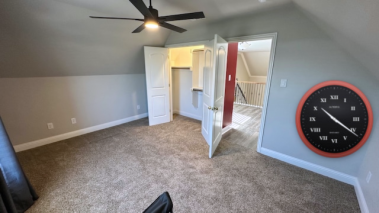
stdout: **10:21**
